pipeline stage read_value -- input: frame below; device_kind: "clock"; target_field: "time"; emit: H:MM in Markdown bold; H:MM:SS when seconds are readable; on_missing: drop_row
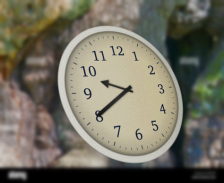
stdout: **9:40**
